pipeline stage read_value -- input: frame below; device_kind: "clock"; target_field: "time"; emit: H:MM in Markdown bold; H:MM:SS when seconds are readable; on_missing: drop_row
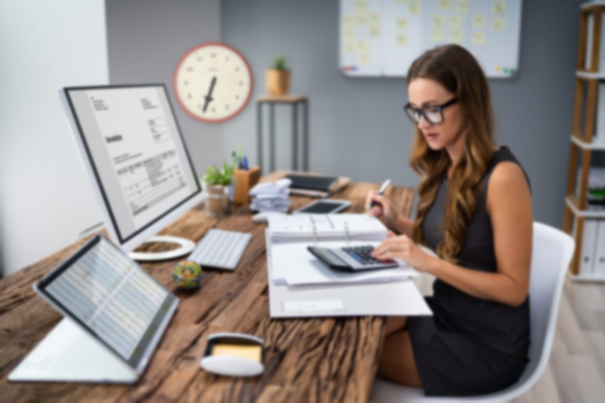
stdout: **6:33**
